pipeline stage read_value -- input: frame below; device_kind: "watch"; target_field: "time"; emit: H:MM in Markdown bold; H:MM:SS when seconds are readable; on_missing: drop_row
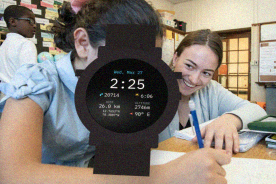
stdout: **2:25**
